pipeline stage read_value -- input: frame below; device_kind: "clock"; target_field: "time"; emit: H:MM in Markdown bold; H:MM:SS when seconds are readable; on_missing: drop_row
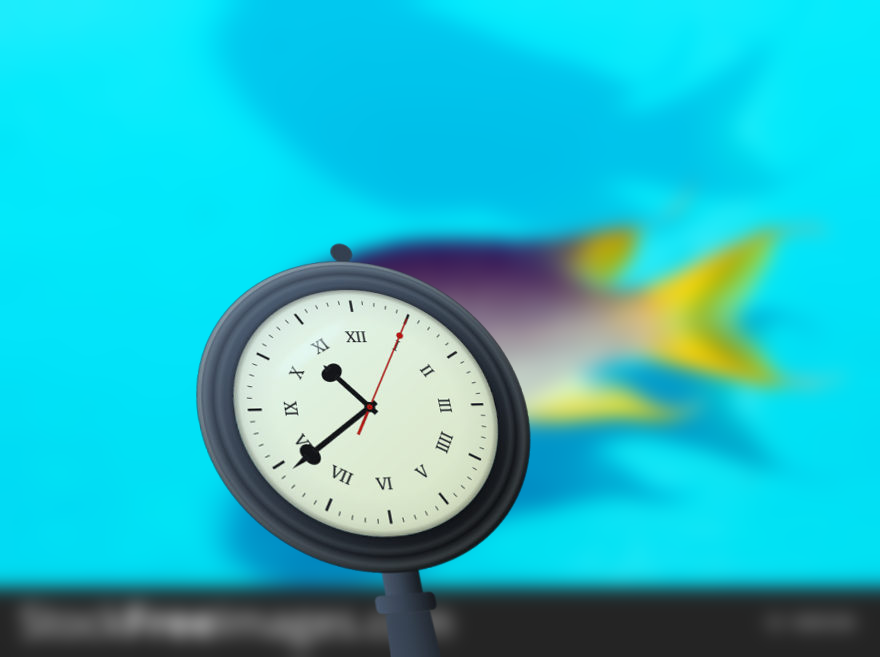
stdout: **10:39:05**
